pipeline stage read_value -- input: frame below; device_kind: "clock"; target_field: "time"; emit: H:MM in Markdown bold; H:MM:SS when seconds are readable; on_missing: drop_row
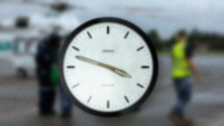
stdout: **3:48**
